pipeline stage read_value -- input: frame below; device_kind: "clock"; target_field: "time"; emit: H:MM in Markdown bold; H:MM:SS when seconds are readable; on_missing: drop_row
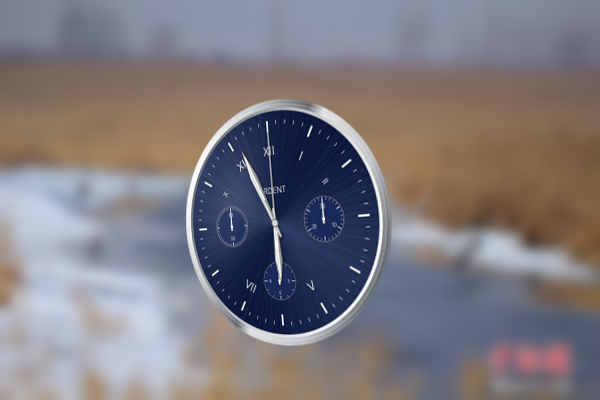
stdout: **5:56**
